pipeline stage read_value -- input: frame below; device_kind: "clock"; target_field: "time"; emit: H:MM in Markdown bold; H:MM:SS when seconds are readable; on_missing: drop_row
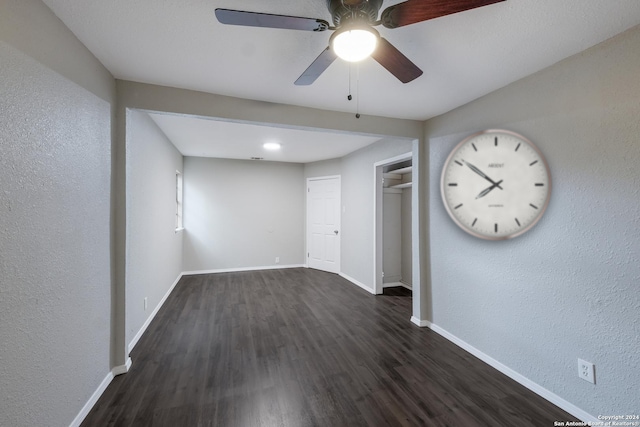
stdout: **7:51**
